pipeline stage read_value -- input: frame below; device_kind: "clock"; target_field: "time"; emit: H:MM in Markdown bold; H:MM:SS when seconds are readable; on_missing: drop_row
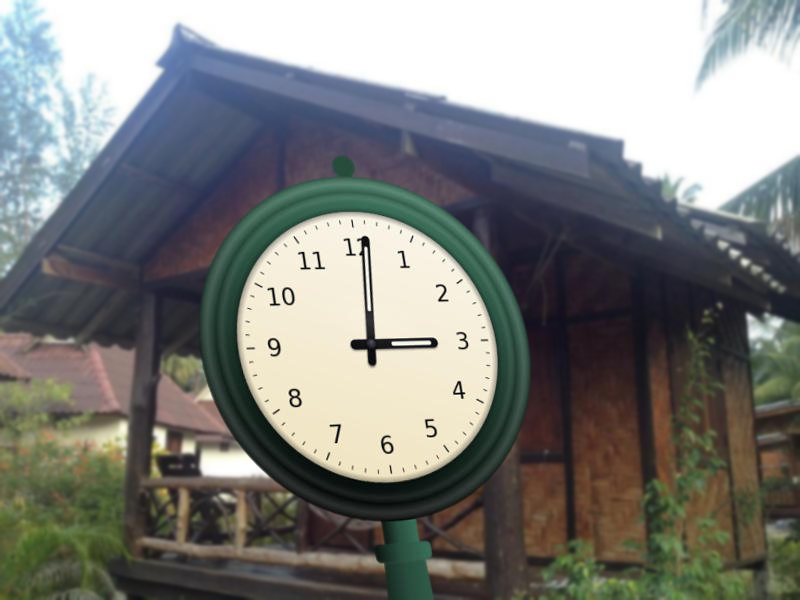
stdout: **3:01**
